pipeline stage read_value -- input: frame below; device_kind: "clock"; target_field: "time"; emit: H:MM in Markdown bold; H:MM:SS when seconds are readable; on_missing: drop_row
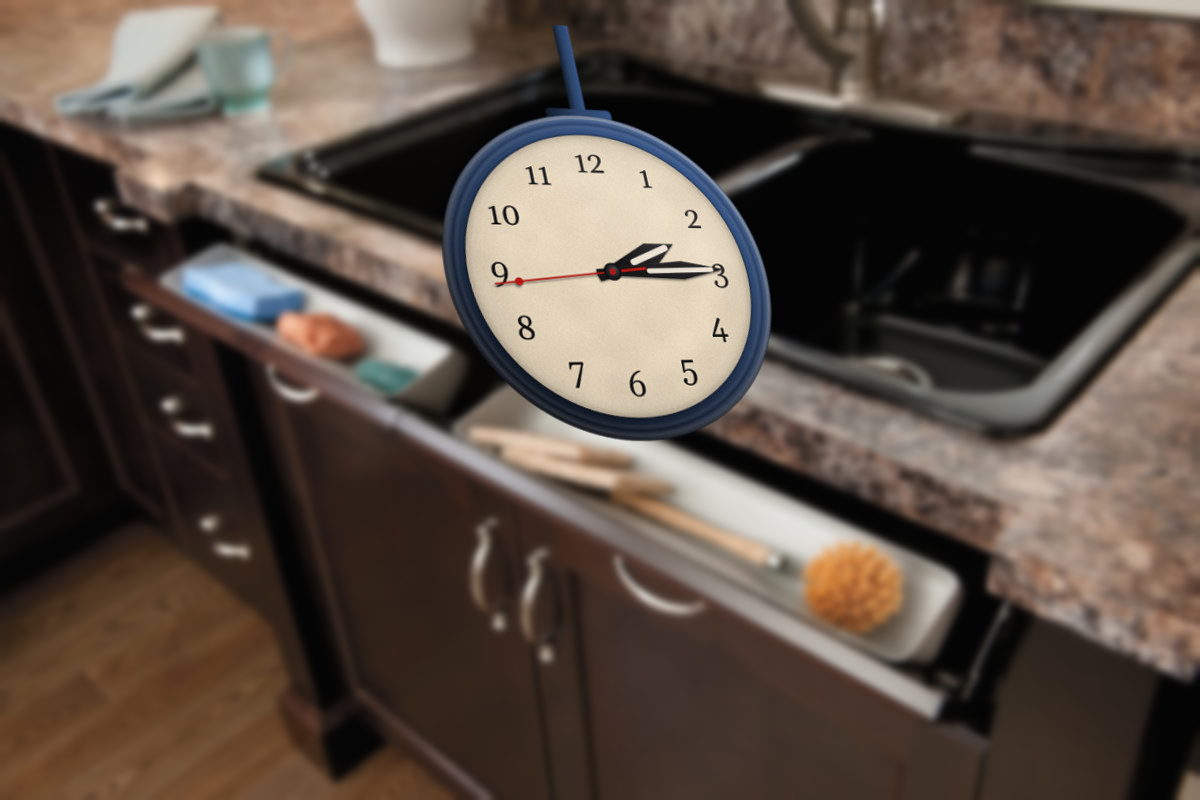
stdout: **2:14:44**
